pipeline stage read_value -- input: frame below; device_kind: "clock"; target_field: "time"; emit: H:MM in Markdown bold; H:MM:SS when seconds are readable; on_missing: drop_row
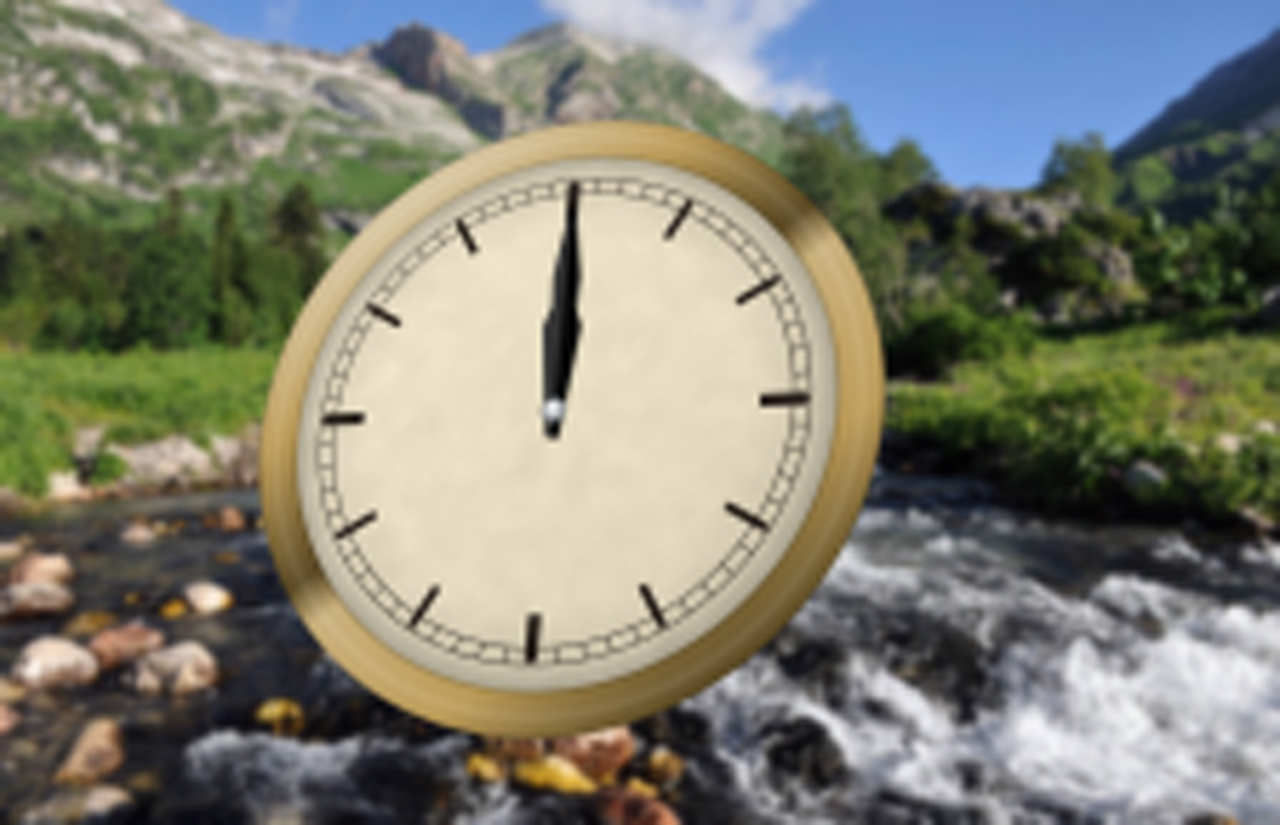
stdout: **12:00**
